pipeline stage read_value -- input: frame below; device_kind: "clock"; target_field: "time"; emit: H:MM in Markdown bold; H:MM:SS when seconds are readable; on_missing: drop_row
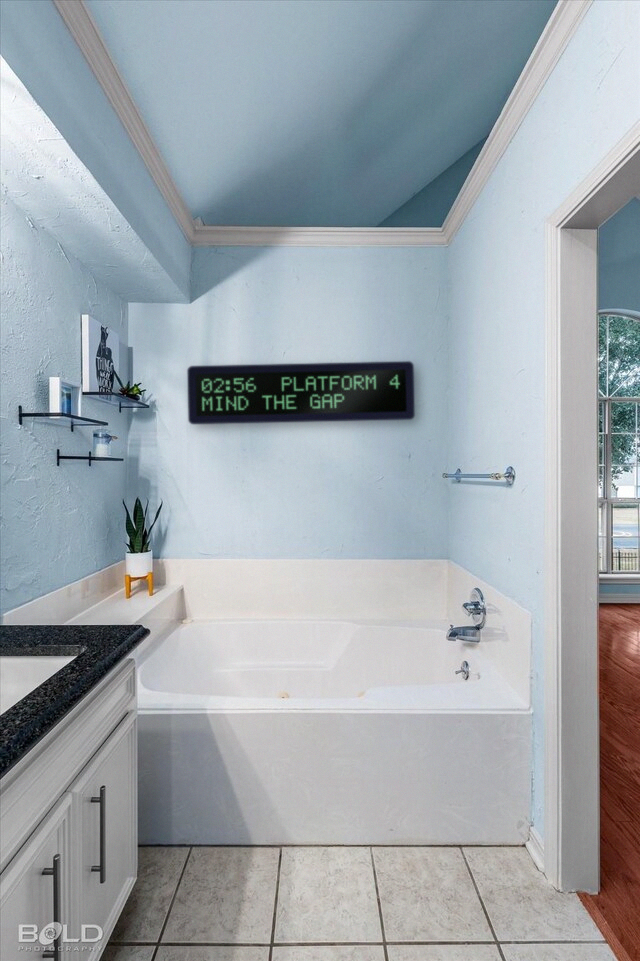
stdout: **2:56**
